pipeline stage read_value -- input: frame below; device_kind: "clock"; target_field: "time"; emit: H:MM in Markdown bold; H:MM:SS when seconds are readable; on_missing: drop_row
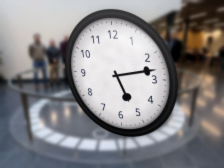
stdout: **5:13**
